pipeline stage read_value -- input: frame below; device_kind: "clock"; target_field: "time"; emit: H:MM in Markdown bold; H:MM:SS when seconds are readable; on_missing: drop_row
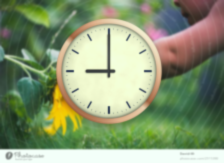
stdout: **9:00**
